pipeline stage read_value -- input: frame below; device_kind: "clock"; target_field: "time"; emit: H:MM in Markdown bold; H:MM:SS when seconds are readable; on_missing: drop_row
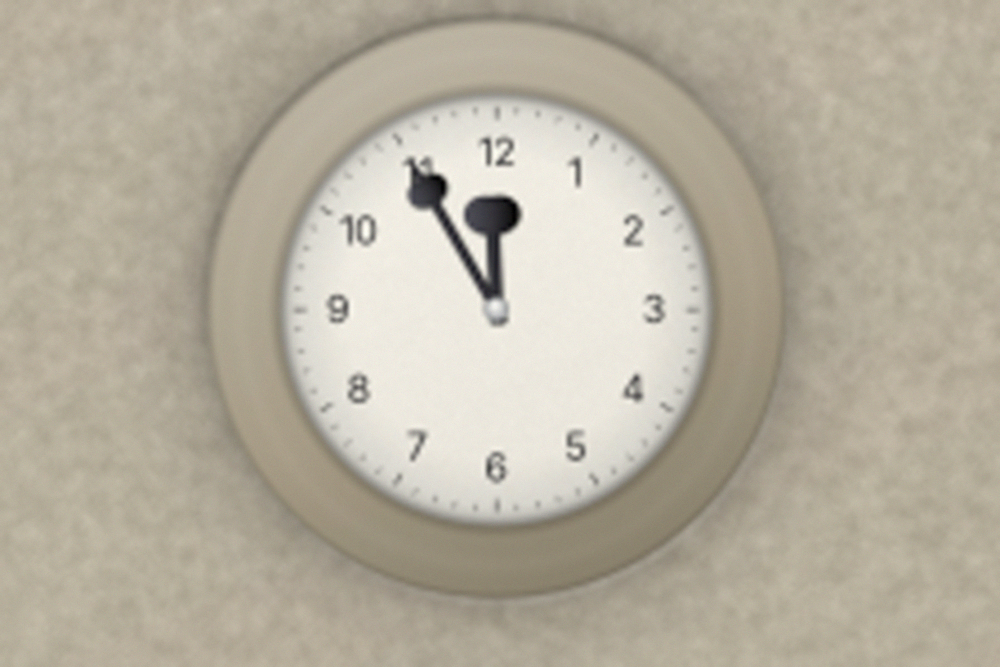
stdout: **11:55**
